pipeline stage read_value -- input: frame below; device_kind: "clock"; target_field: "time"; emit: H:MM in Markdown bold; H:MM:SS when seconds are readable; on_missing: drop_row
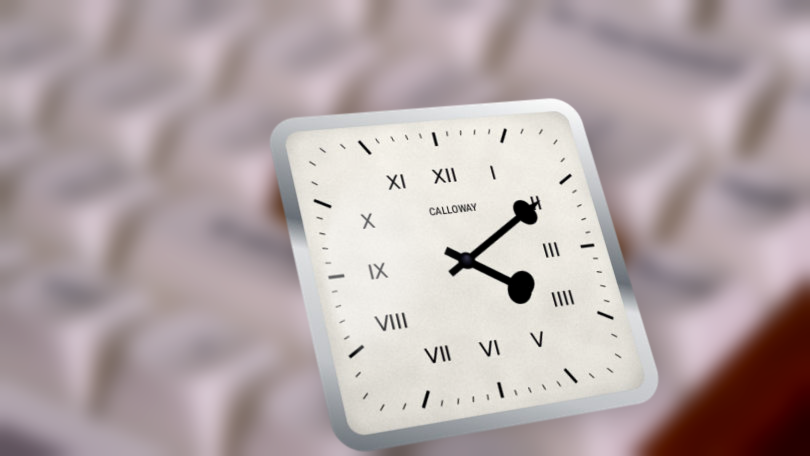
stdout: **4:10**
